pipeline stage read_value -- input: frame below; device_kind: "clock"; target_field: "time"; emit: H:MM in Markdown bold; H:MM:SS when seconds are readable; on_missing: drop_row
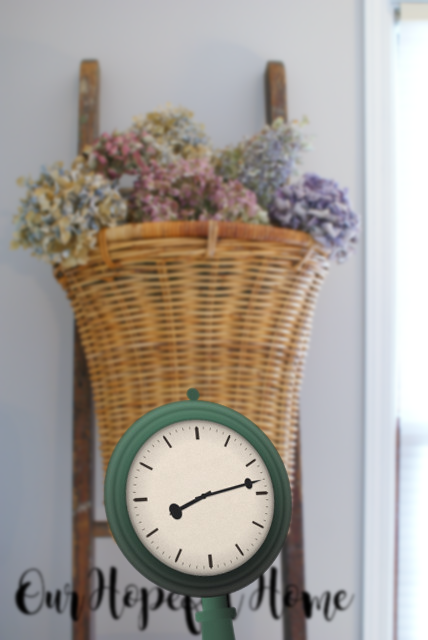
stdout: **8:13**
